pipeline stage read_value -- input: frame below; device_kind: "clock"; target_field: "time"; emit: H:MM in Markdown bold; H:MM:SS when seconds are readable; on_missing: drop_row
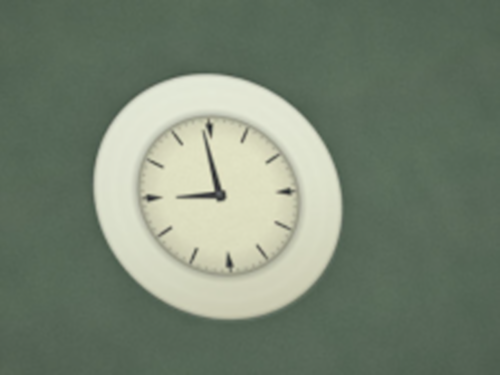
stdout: **8:59**
